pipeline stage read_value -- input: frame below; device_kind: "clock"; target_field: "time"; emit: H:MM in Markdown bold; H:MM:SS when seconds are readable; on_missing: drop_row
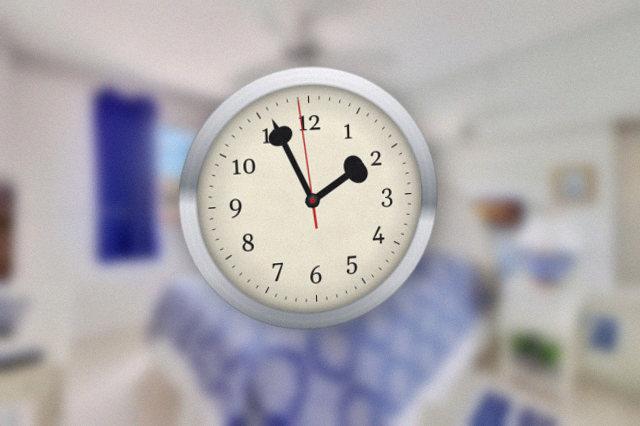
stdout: **1:55:59**
